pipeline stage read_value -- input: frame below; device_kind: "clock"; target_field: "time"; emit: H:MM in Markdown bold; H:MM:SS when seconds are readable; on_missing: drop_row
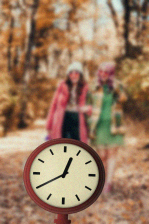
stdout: **12:40**
